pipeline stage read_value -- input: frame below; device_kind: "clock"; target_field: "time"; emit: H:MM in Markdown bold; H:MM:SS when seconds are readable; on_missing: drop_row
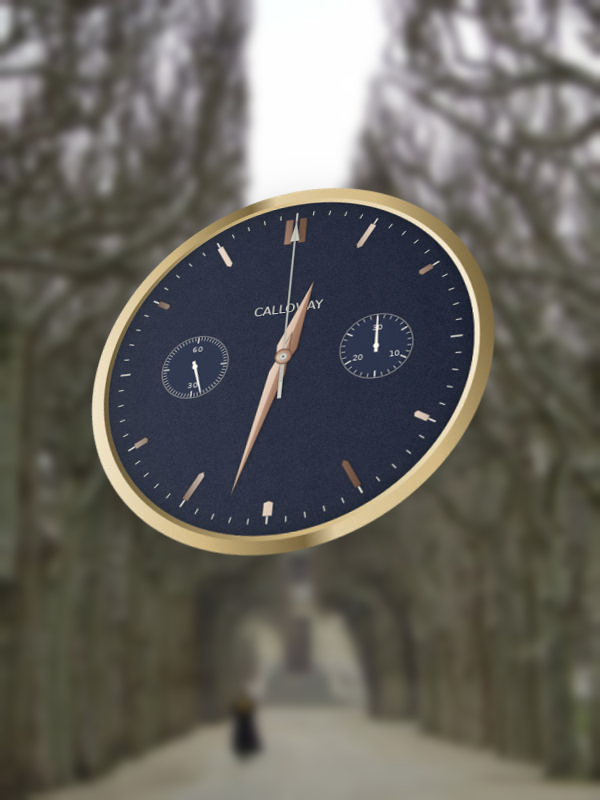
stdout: **12:32:27**
